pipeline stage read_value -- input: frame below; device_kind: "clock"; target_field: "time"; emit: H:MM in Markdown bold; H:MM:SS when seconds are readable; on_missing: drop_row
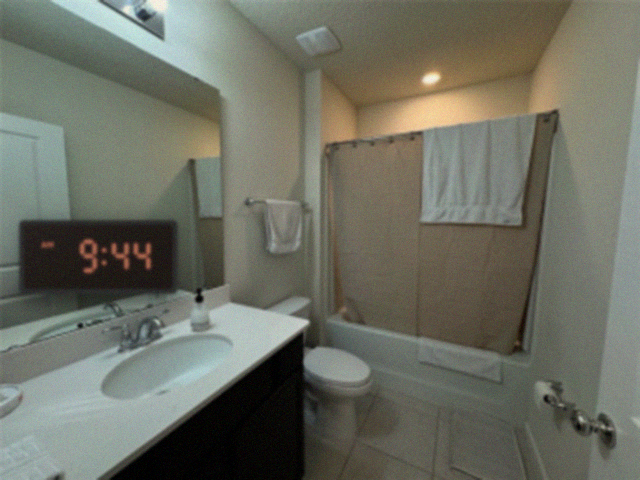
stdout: **9:44**
